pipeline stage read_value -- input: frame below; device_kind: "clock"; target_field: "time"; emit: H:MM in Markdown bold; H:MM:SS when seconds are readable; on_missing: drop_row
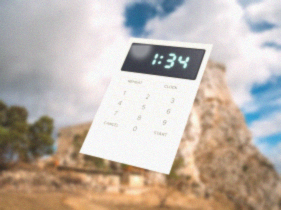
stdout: **1:34**
